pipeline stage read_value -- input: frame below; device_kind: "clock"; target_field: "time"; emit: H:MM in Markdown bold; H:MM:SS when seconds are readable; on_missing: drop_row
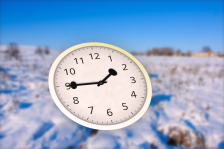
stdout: **1:45**
